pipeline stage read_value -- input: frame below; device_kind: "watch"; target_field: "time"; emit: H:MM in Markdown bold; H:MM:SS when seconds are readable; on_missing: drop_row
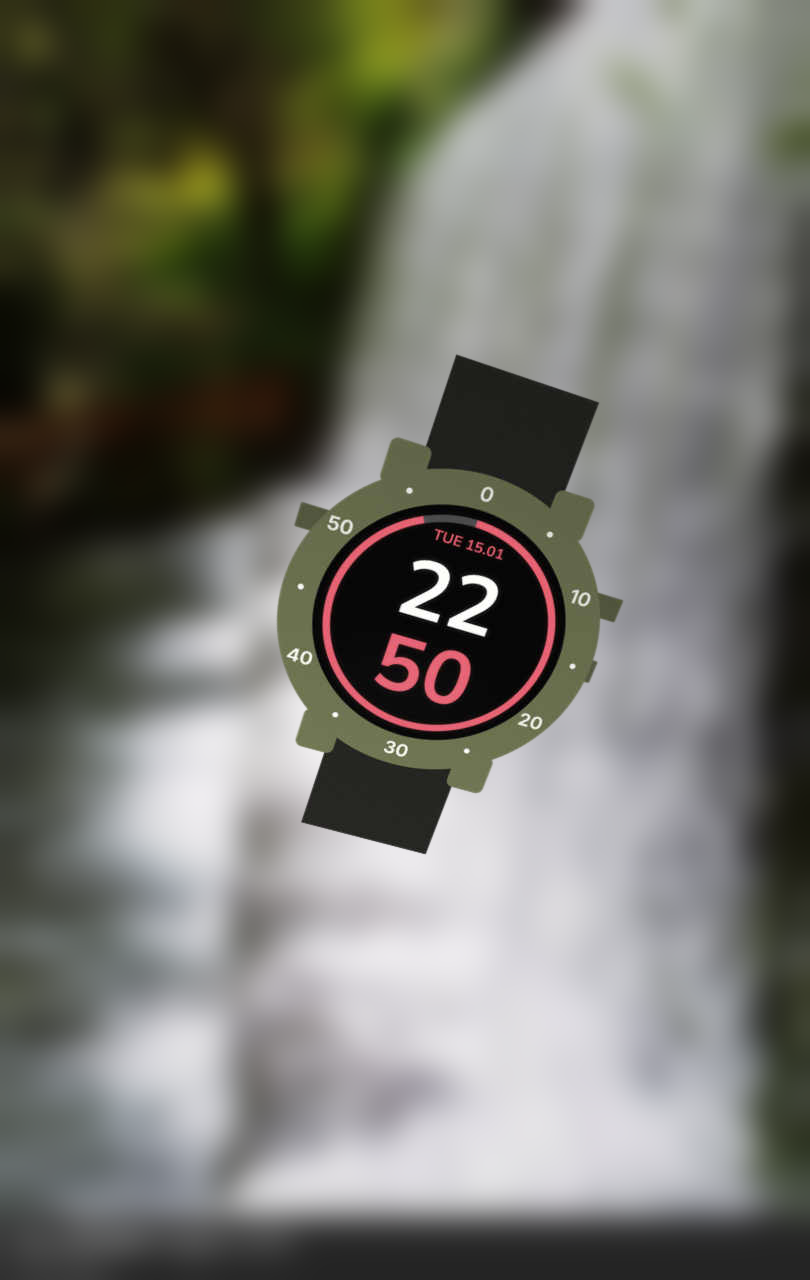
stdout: **22:50**
